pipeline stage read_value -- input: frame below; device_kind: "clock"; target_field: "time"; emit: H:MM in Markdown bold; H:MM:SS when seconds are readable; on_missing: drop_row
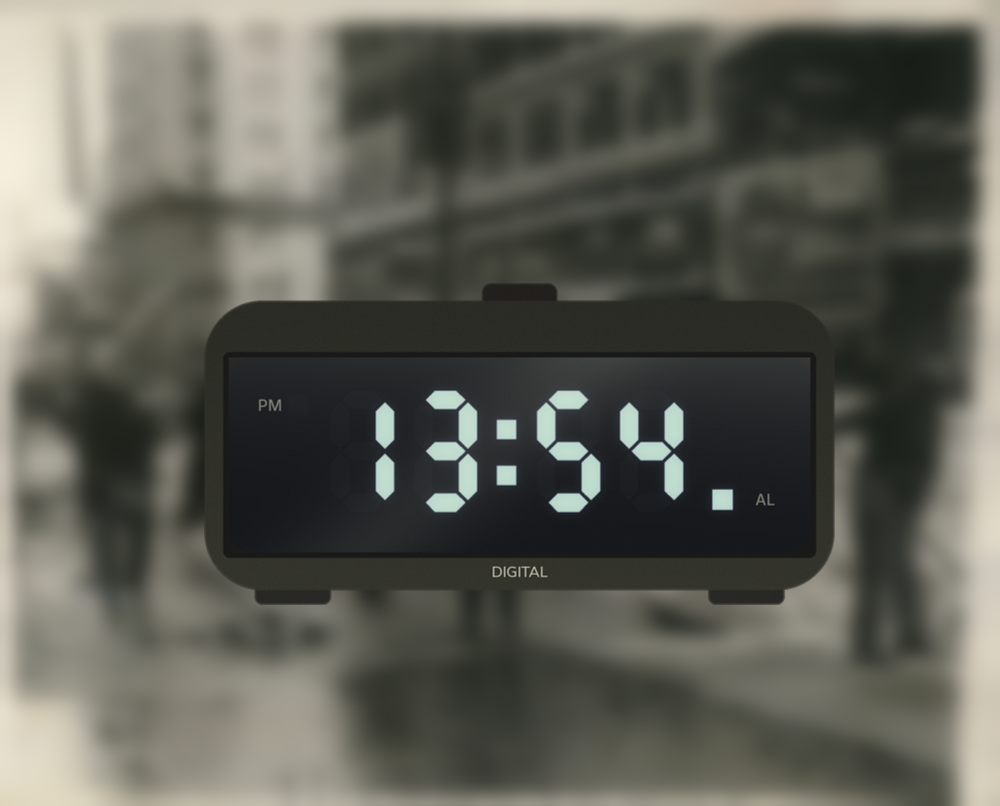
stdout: **13:54**
